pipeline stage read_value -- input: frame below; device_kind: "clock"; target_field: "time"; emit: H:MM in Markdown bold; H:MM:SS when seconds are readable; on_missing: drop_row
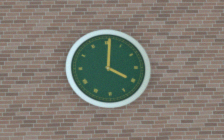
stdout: **4:01**
